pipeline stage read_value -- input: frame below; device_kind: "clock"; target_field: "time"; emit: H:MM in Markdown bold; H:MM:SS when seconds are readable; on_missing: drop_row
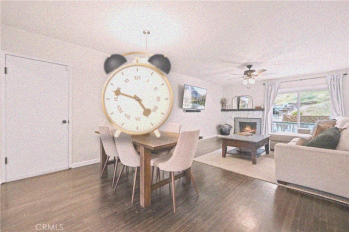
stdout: **4:48**
